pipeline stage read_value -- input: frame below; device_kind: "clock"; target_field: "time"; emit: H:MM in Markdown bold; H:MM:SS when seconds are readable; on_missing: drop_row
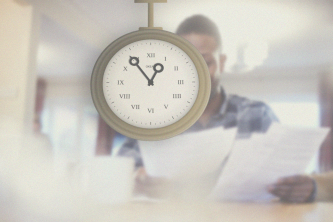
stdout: **12:54**
